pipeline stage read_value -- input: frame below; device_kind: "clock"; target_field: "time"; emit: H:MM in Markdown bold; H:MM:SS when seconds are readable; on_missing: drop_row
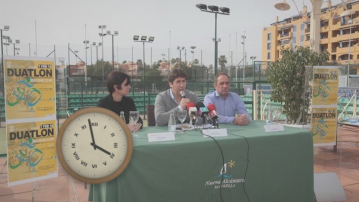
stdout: **3:58**
